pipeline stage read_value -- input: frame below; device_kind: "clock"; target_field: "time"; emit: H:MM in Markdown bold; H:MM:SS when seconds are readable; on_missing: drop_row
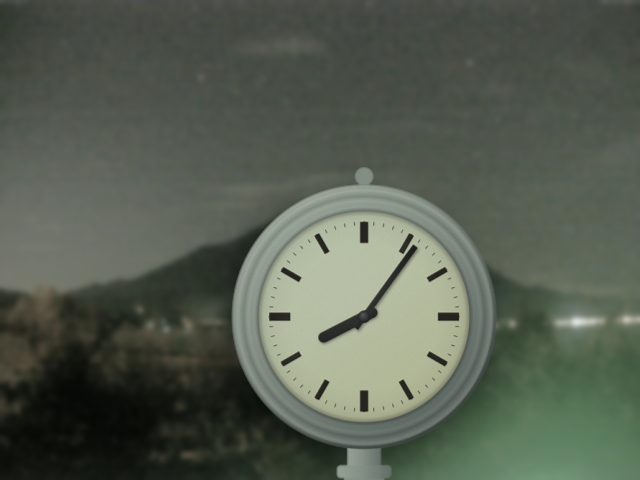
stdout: **8:06**
